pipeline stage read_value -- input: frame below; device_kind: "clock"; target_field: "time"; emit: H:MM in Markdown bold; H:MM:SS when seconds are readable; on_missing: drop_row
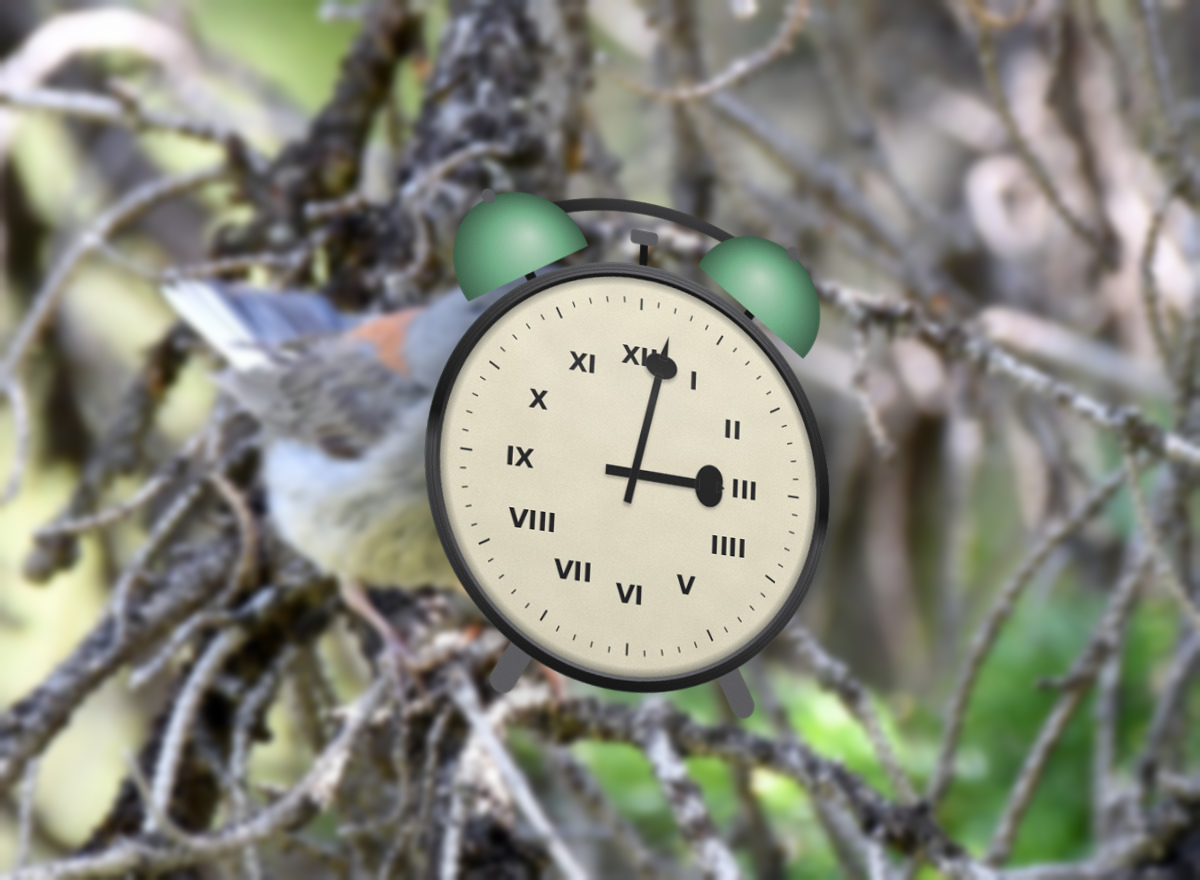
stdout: **3:02**
